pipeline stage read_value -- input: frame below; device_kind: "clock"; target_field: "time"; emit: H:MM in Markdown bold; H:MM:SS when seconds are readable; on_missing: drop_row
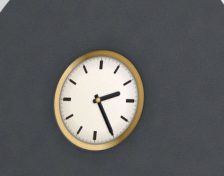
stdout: **2:25**
